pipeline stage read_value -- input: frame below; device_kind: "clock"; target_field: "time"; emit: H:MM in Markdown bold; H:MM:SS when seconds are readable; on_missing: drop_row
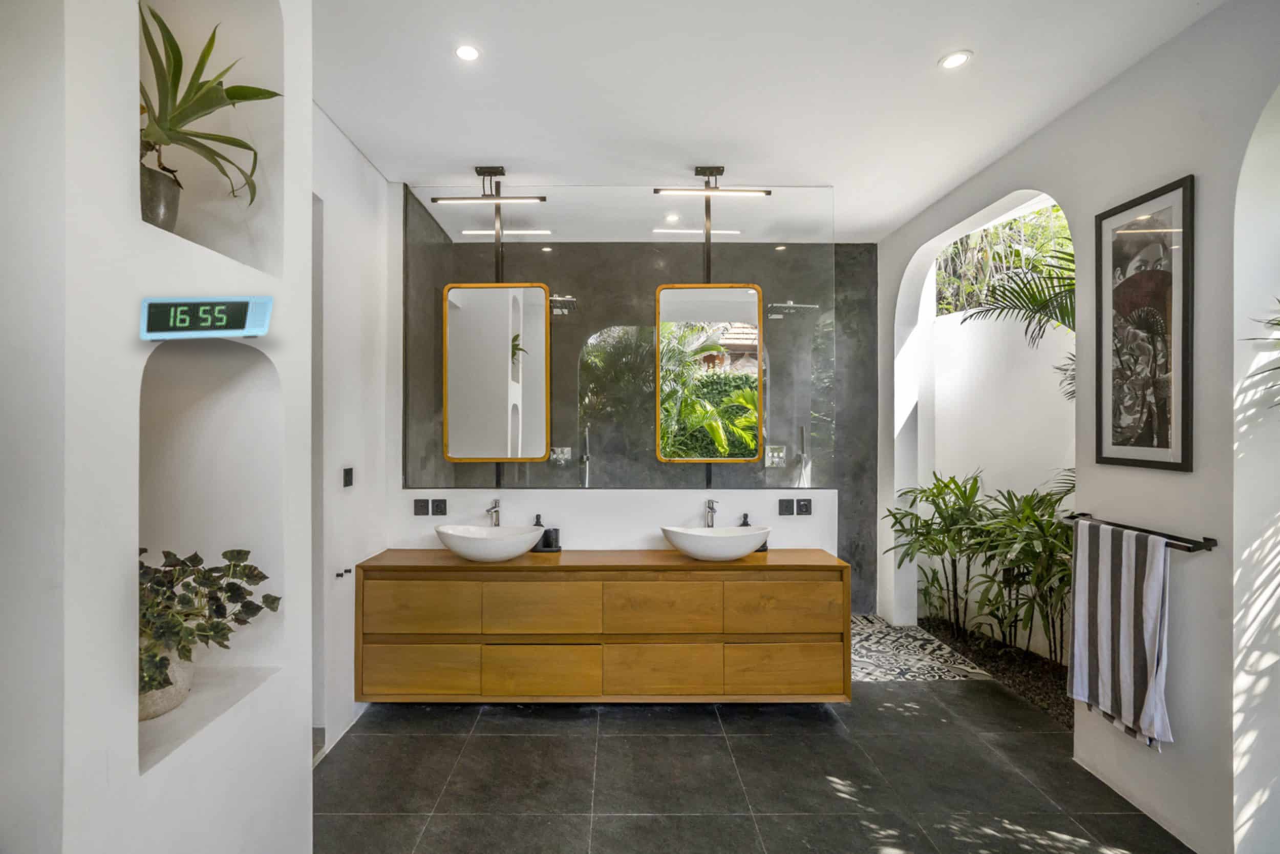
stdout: **16:55**
